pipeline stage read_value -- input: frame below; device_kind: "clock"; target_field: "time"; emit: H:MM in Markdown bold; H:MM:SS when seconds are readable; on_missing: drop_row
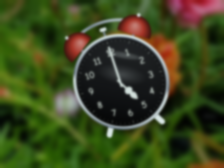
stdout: **5:00**
